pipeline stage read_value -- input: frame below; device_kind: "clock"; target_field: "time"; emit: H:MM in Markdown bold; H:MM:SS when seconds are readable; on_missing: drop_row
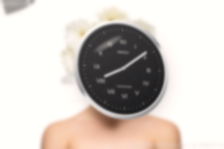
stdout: **8:09**
